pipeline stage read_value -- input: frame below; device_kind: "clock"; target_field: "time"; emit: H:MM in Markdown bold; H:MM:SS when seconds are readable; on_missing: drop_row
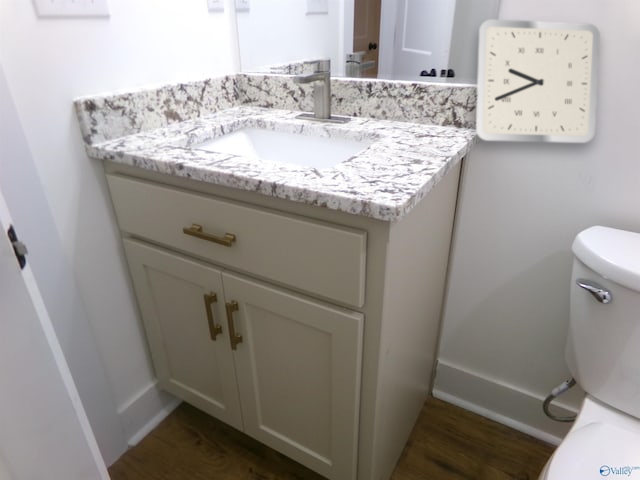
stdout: **9:41**
